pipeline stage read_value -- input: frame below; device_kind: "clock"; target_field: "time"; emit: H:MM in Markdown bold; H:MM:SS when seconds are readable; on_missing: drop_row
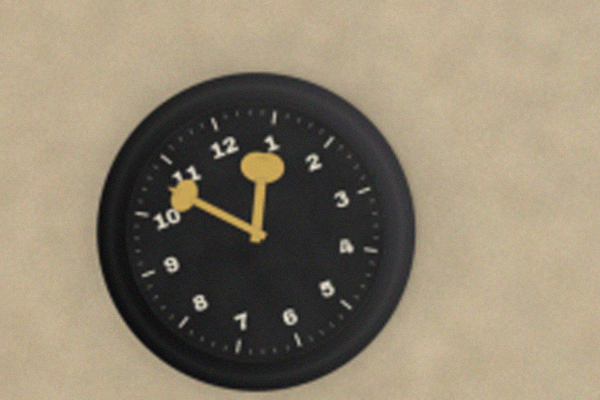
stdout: **12:53**
